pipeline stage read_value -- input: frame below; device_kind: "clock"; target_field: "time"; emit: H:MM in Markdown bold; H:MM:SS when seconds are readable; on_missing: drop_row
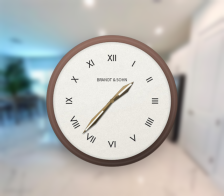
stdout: **1:37**
